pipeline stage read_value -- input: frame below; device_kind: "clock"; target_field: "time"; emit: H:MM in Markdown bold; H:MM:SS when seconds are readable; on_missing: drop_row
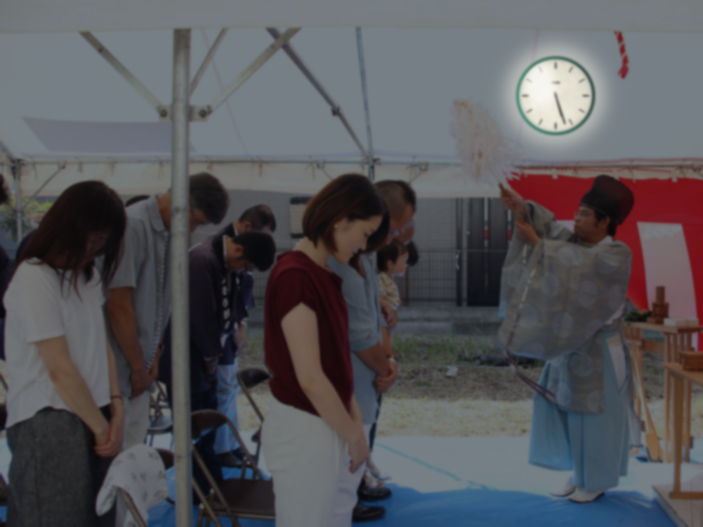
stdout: **5:27**
